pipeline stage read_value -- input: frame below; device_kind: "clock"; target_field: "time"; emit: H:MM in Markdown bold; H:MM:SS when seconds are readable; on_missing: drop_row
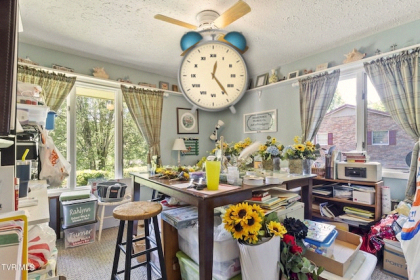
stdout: **12:24**
